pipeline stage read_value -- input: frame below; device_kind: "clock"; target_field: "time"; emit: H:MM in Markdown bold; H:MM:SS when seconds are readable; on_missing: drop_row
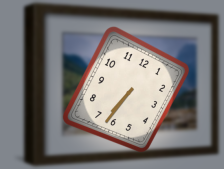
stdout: **6:32**
